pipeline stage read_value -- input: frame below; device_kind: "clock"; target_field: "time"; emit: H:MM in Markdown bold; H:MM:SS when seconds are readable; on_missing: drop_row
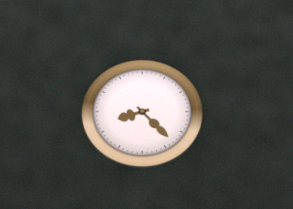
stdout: **8:23**
